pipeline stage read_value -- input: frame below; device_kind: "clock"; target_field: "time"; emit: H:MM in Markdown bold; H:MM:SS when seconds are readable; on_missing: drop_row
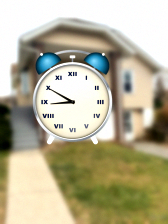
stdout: **8:50**
